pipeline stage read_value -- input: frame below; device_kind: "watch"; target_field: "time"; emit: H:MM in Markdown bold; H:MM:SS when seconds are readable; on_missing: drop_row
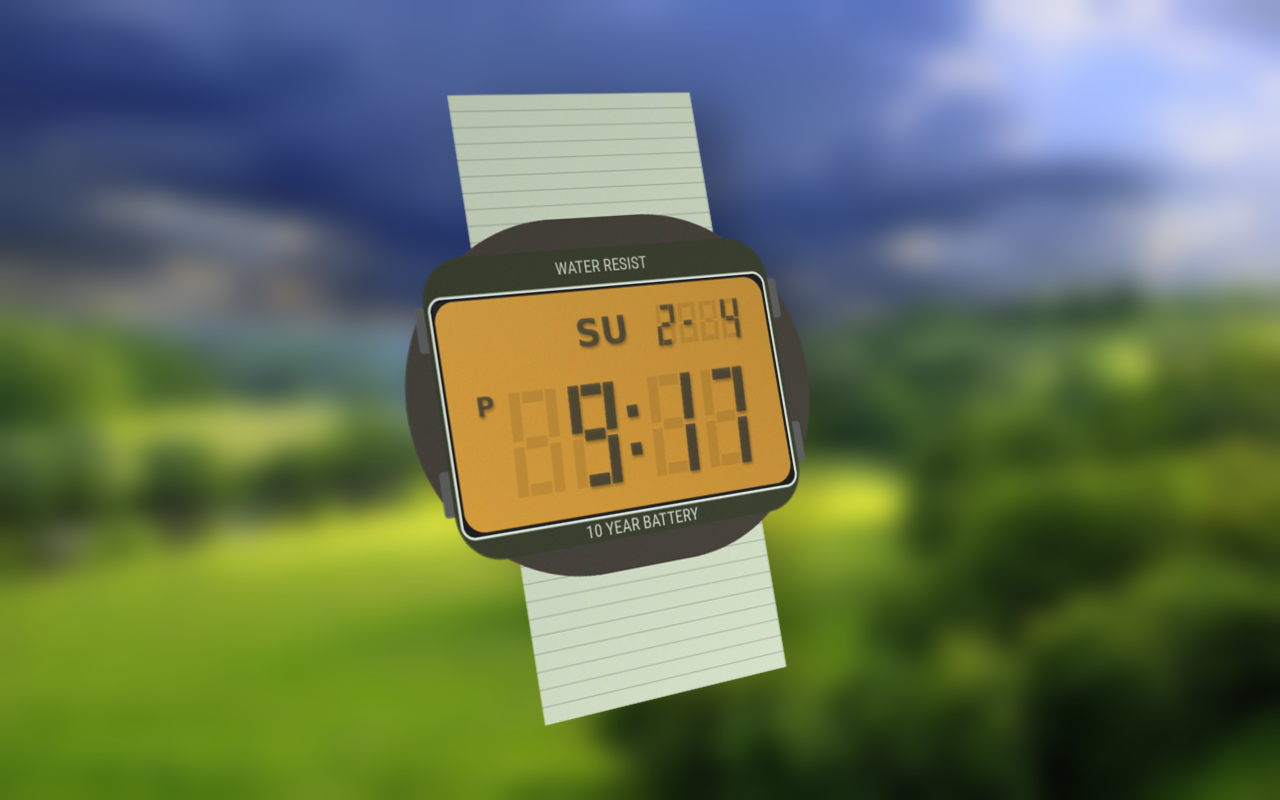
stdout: **9:17**
